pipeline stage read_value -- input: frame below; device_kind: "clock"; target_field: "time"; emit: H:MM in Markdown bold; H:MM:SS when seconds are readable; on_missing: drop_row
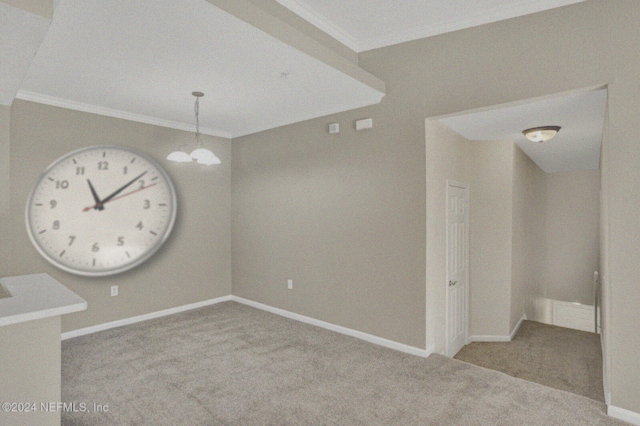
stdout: **11:08:11**
